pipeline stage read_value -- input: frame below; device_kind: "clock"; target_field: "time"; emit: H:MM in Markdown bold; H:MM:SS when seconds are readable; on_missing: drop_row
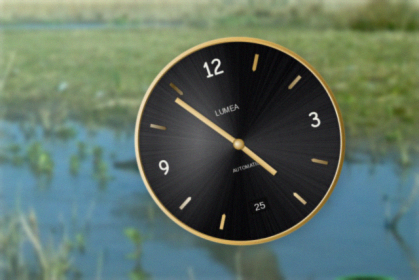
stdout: **4:54**
